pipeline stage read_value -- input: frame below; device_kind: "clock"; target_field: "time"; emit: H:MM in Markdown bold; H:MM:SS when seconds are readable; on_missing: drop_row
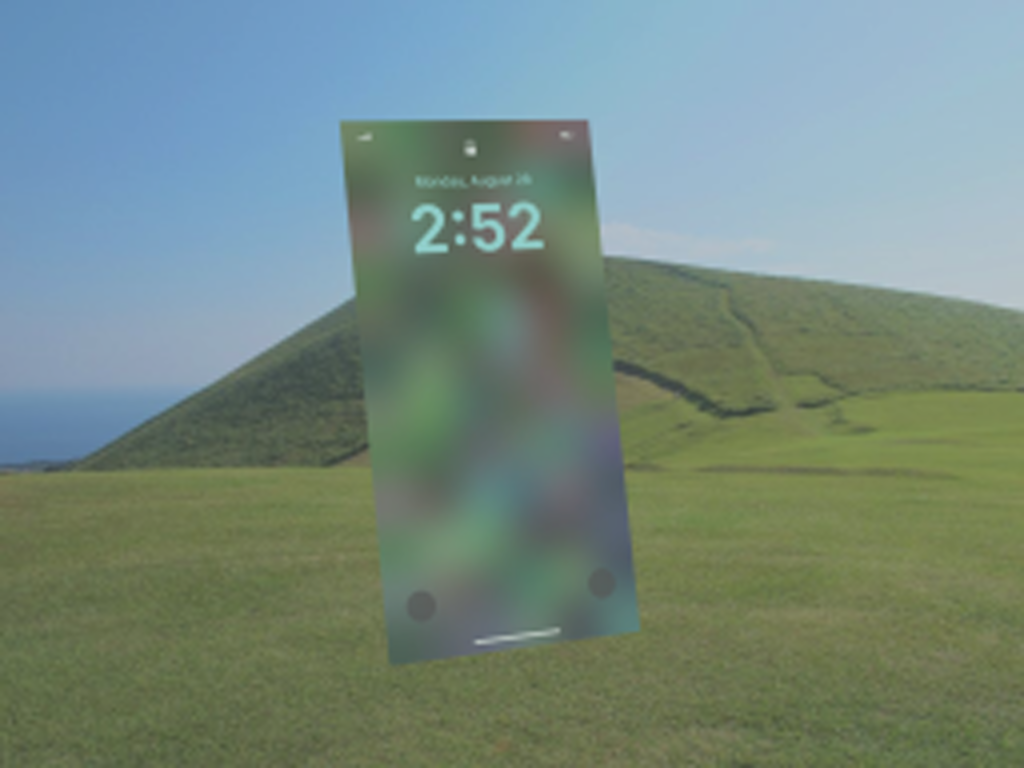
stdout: **2:52**
